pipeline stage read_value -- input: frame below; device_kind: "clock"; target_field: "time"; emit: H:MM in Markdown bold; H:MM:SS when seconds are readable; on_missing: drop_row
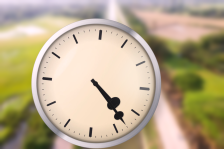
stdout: **4:23**
